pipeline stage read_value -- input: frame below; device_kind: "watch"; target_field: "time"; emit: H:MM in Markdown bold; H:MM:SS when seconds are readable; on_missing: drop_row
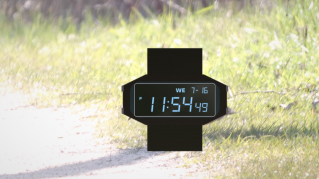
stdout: **11:54:49**
